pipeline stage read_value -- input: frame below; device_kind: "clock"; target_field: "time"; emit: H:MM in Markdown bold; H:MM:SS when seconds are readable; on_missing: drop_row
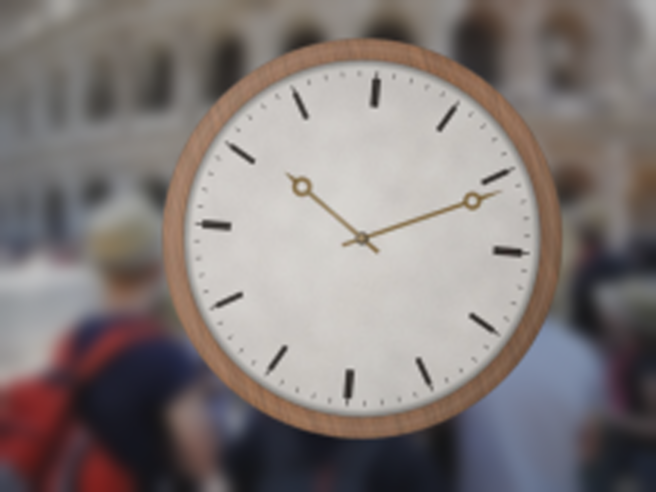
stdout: **10:11**
